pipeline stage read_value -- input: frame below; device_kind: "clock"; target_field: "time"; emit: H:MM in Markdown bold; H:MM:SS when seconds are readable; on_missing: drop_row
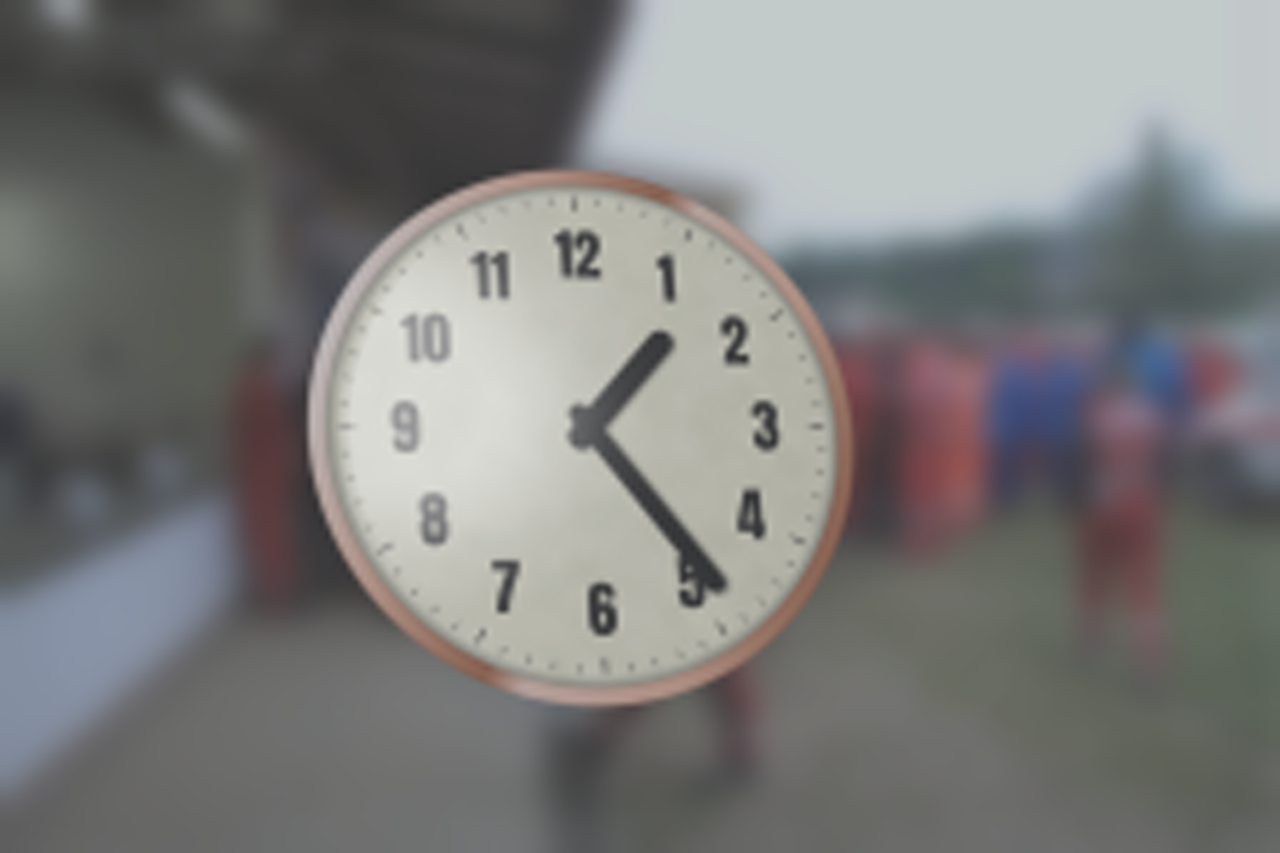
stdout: **1:24**
